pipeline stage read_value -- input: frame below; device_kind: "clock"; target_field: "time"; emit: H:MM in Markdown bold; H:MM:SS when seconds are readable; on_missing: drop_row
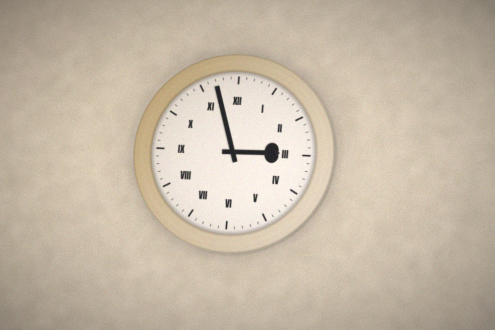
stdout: **2:57**
